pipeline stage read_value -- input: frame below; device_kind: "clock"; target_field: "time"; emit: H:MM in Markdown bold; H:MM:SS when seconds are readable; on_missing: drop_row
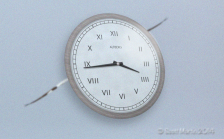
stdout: **3:44**
